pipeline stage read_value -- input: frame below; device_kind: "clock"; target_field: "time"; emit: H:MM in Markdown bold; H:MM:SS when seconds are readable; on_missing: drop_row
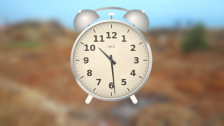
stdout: **10:29**
